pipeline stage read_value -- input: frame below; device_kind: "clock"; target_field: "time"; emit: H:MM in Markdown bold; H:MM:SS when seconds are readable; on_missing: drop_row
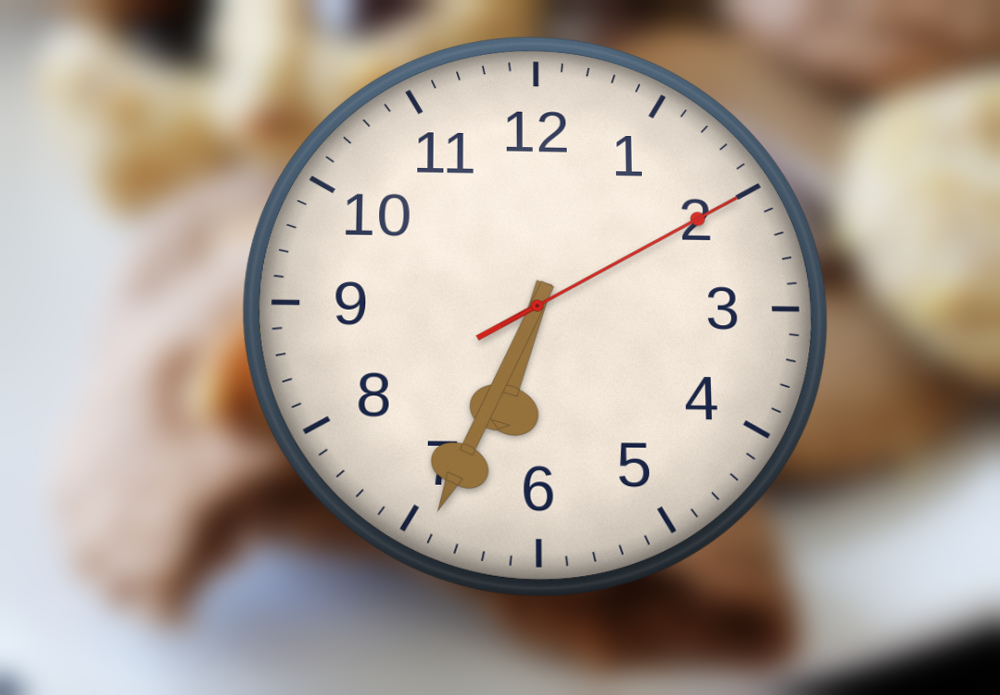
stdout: **6:34:10**
